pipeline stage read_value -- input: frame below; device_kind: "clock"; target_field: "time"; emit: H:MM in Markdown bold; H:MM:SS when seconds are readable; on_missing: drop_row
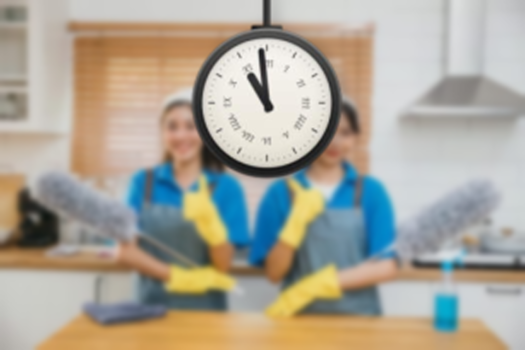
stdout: **10:59**
